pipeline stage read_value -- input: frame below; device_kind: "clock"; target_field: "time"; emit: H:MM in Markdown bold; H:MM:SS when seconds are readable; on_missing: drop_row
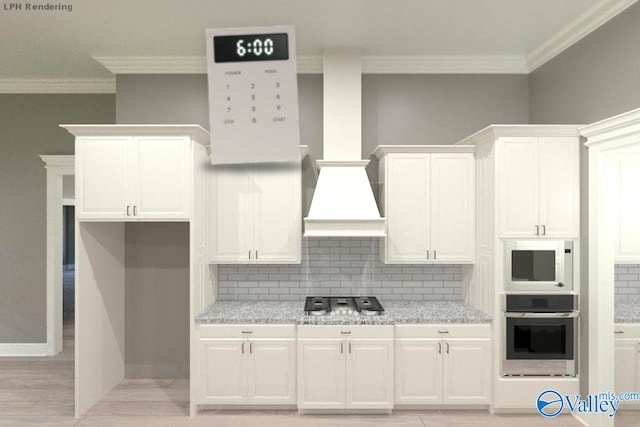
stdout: **6:00**
